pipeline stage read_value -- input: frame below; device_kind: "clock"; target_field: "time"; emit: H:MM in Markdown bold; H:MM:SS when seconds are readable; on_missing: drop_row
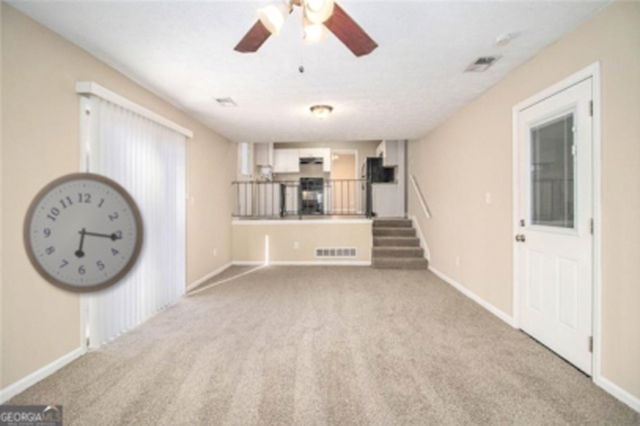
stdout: **6:16**
